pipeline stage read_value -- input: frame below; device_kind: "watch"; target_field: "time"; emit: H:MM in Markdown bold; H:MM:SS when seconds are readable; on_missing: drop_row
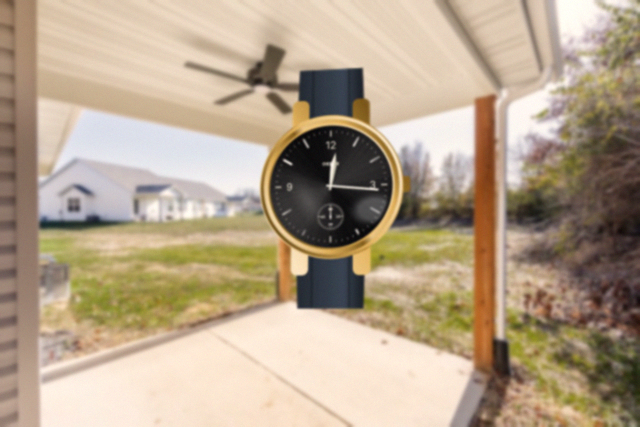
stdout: **12:16**
